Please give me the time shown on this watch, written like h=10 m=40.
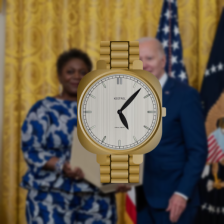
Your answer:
h=5 m=7
